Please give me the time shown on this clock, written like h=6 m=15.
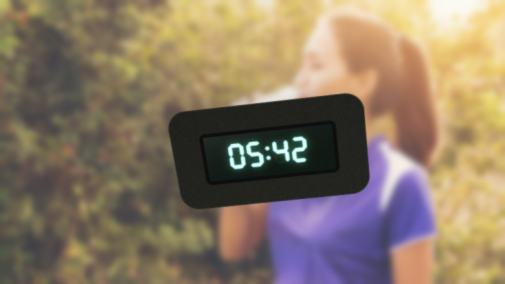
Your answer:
h=5 m=42
